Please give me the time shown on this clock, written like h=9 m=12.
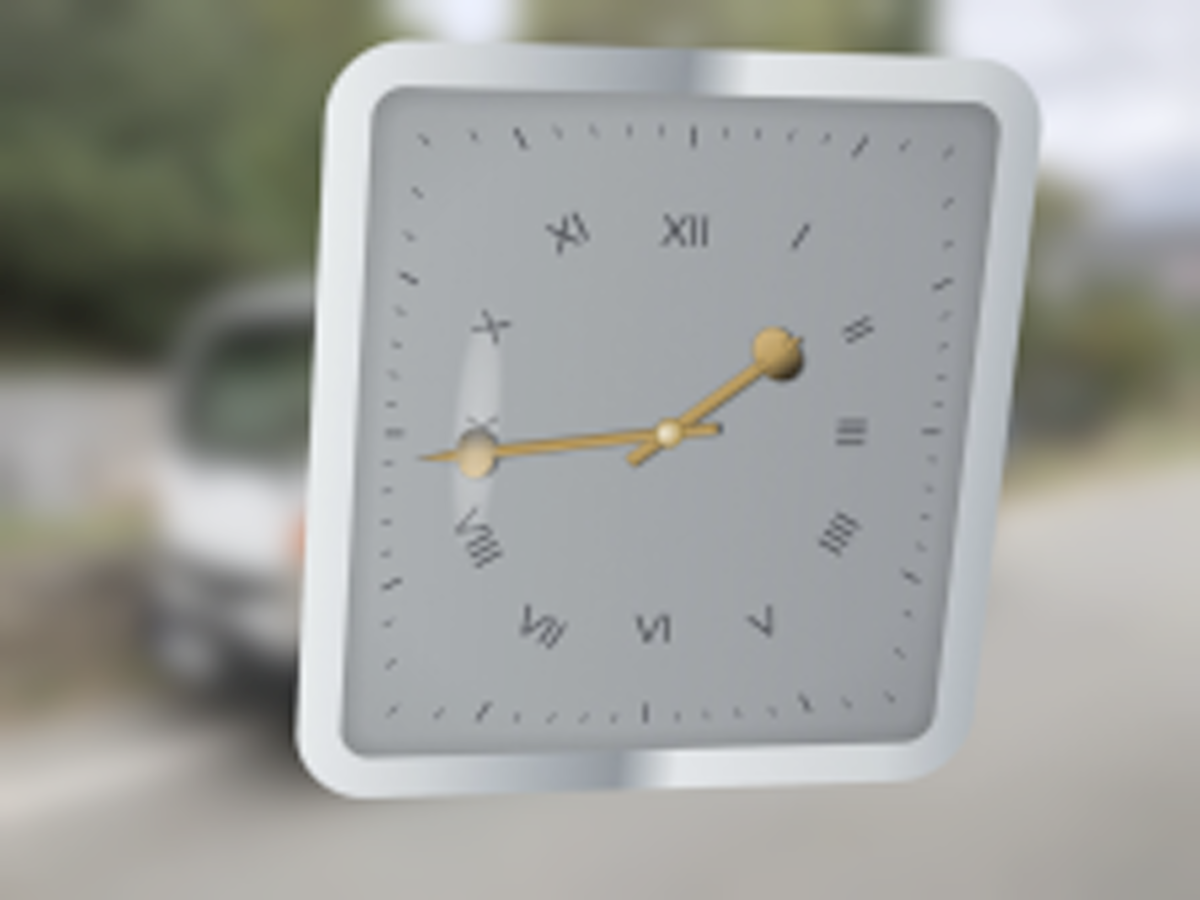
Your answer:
h=1 m=44
